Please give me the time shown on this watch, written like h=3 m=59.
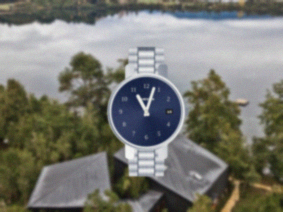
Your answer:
h=11 m=3
